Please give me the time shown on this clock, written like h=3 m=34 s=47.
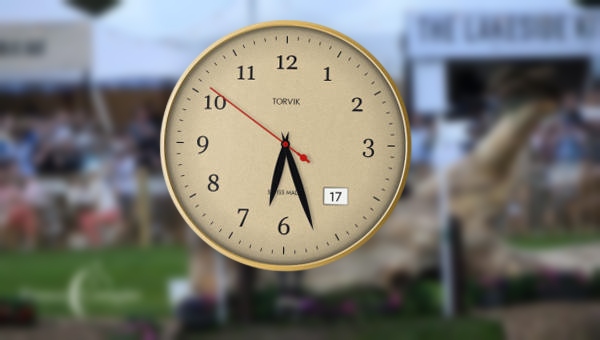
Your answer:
h=6 m=26 s=51
